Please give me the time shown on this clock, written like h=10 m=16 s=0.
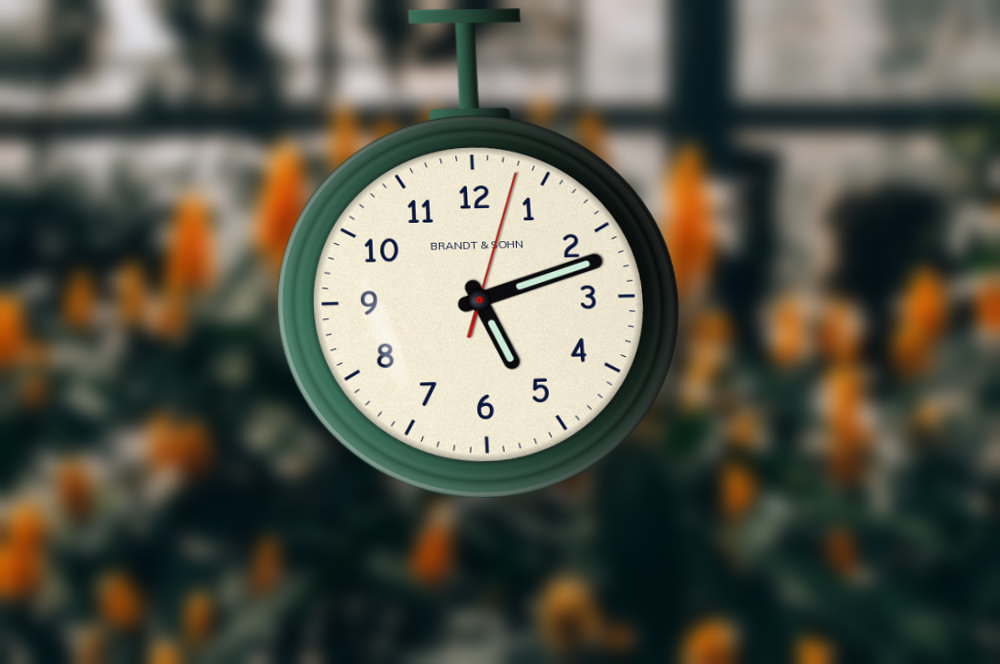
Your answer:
h=5 m=12 s=3
